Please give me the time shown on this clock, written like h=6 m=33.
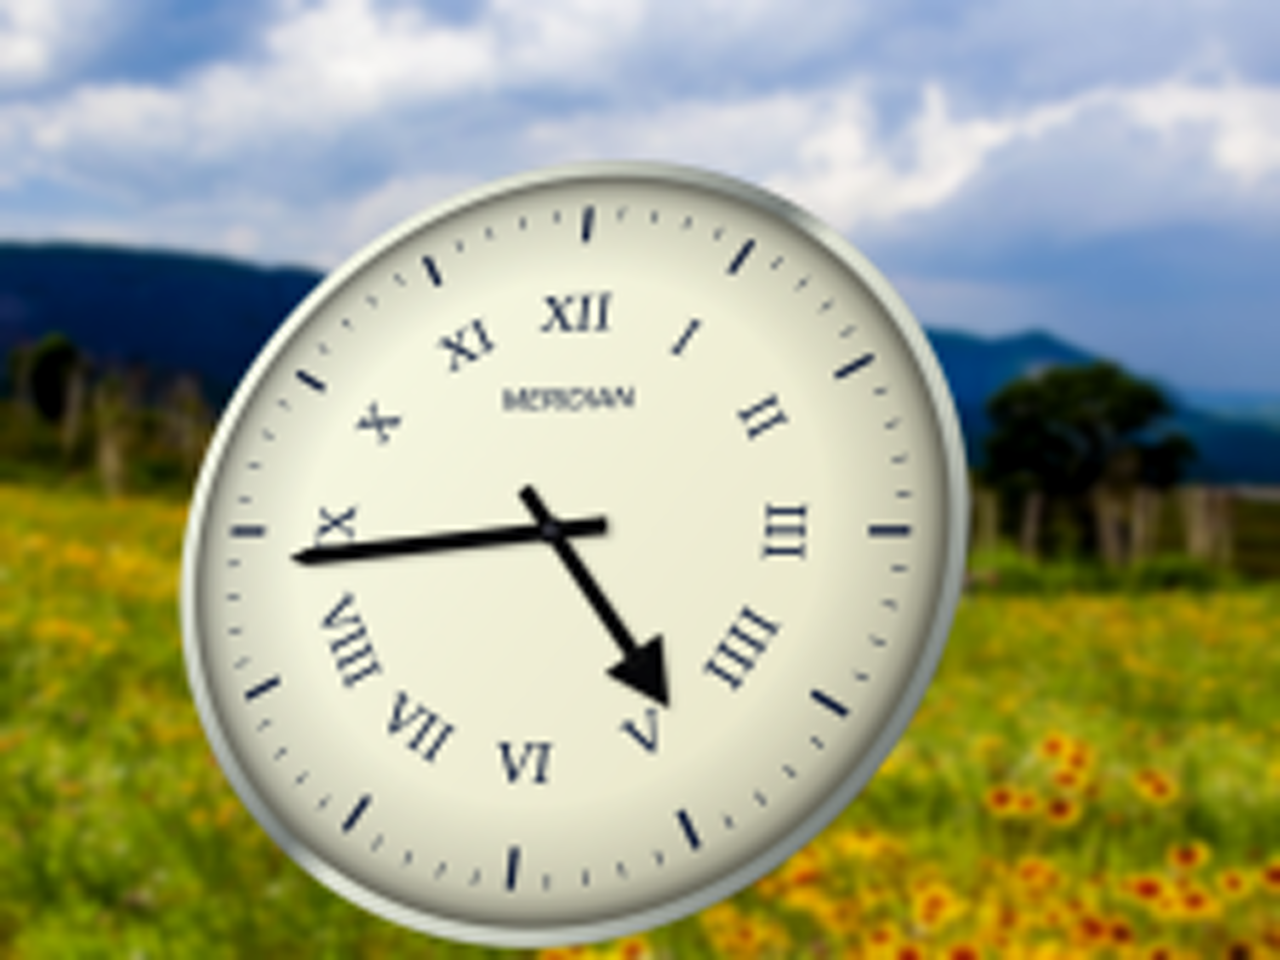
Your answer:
h=4 m=44
